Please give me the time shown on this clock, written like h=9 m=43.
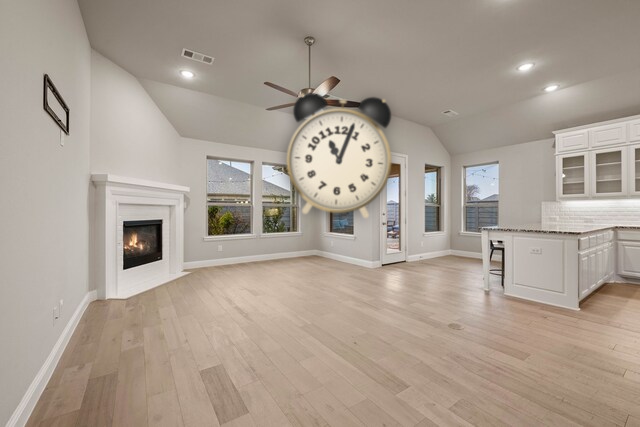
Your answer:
h=11 m=3
